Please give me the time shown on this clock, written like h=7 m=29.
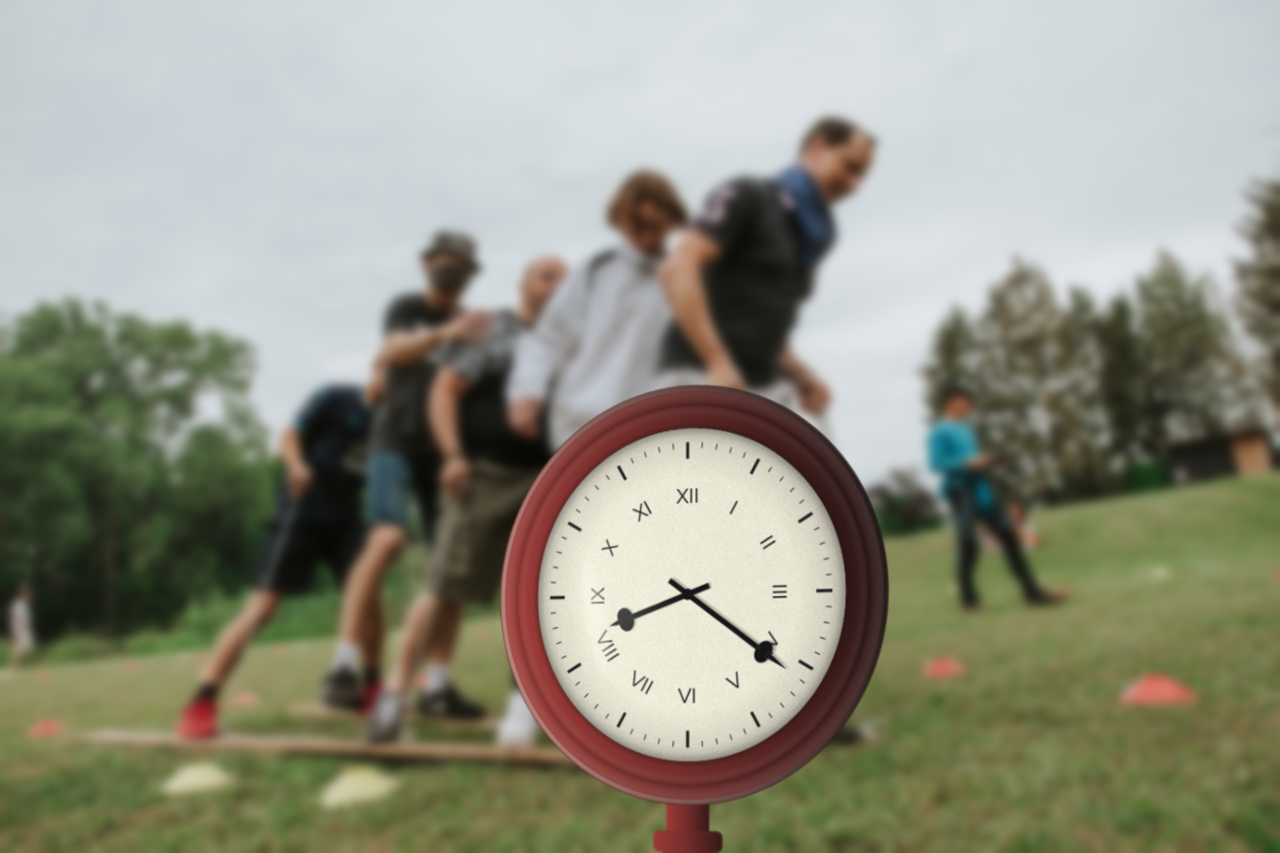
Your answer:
h=8 m=21
